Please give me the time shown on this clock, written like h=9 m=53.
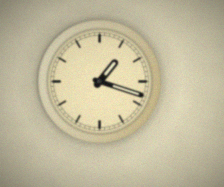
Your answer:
h=1 m=18
